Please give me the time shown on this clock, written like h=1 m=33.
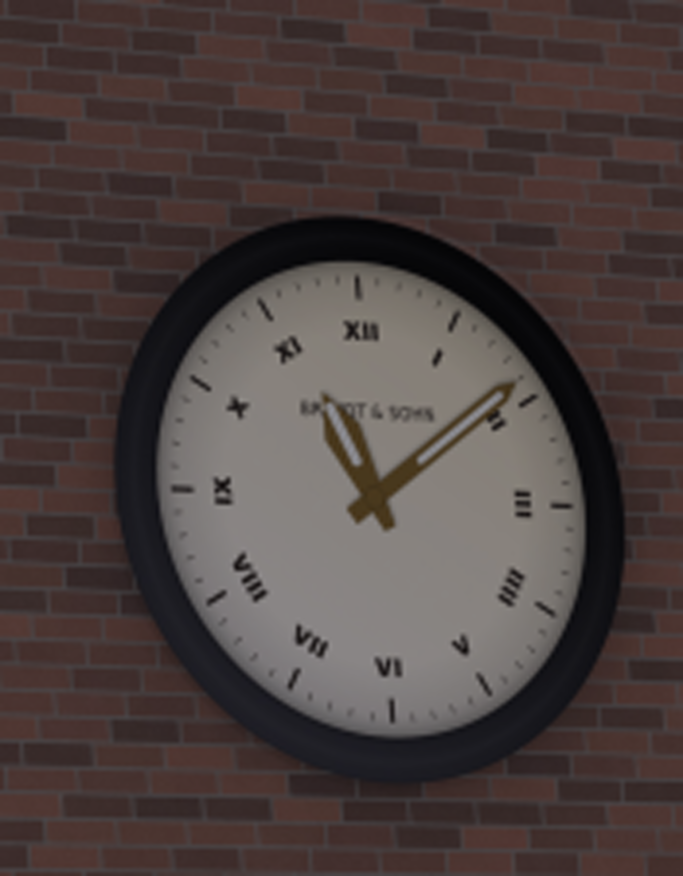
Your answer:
h=11 m=9
